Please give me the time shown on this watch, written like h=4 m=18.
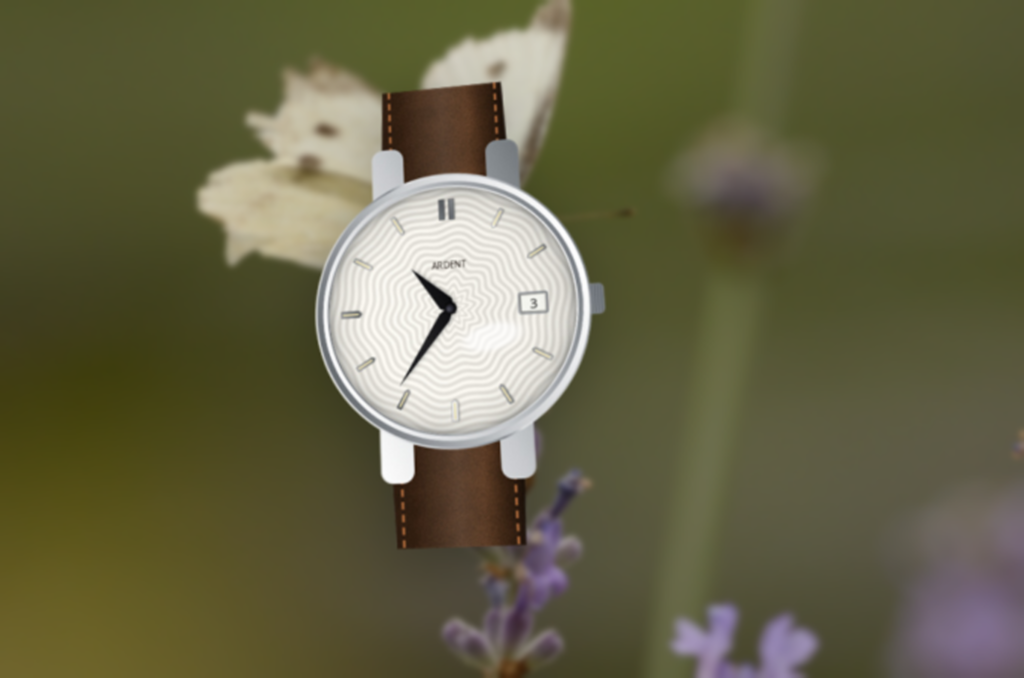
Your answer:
h=10 m=36
